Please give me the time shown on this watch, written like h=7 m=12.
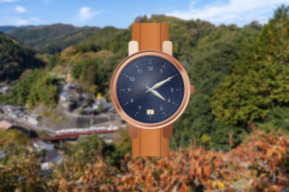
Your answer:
h=4 m=10
